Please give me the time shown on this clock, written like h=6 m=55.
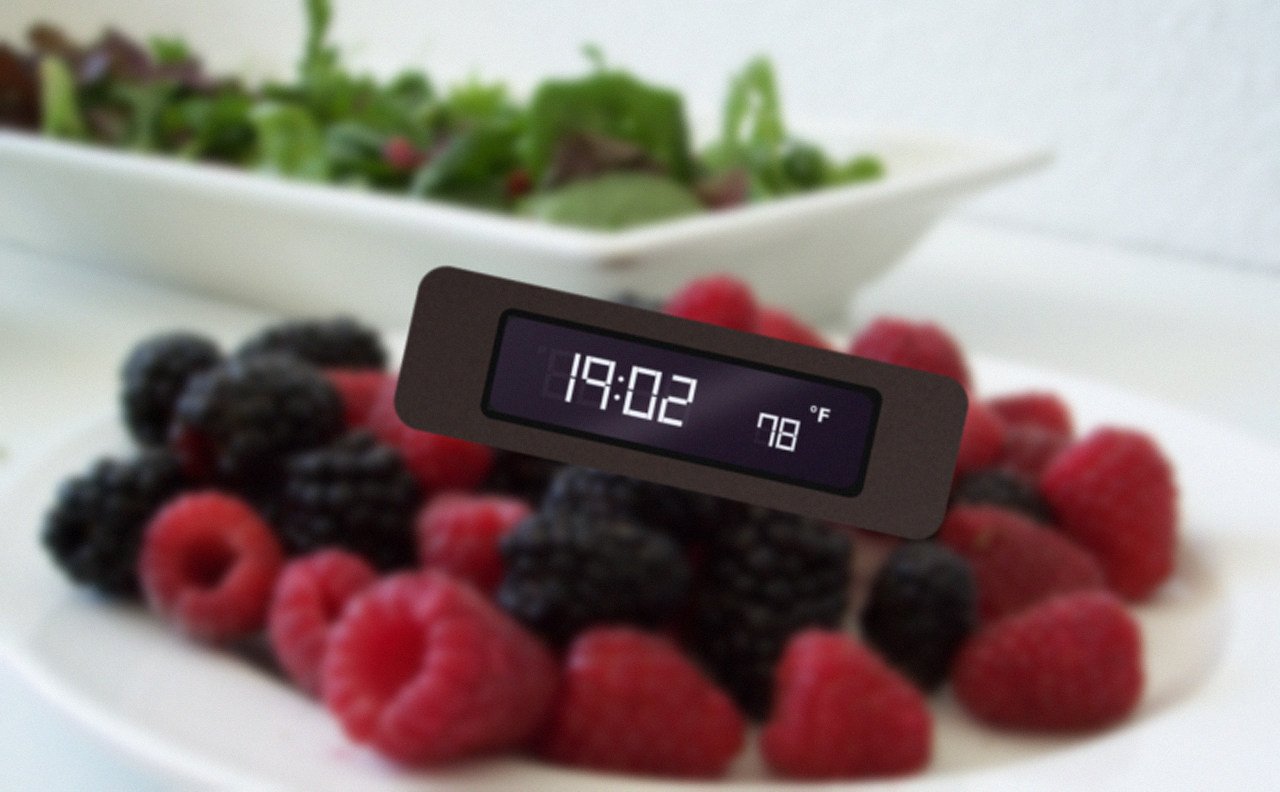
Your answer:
h=19 m=2
